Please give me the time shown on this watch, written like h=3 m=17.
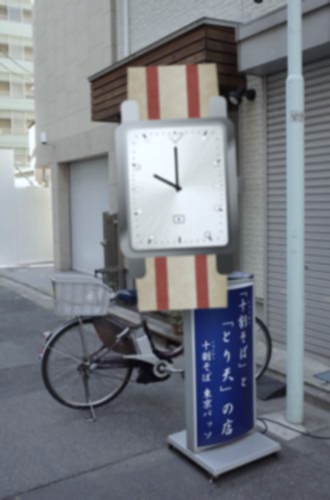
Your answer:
h=10 m=0
